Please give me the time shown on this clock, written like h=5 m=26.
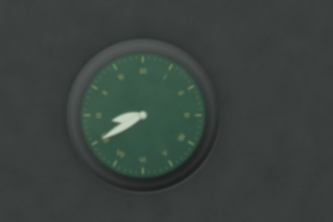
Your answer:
h=8 m=40
